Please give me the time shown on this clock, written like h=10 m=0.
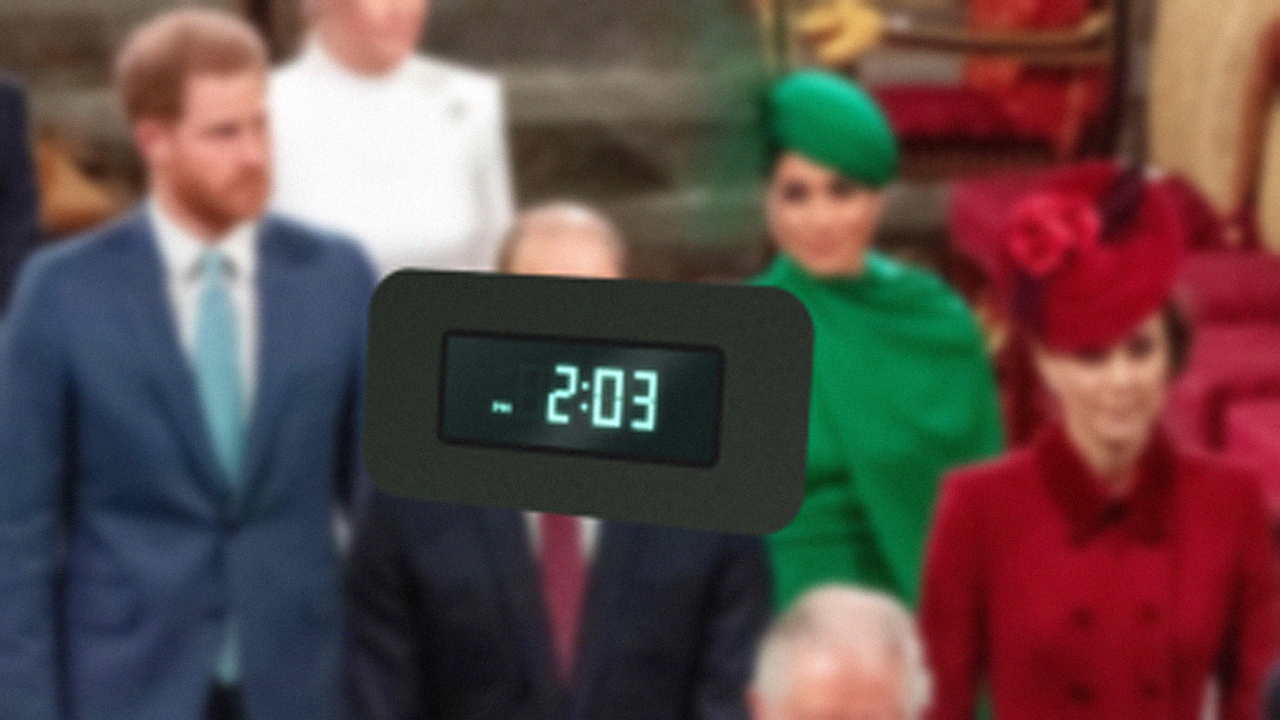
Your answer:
h=2 m=3
